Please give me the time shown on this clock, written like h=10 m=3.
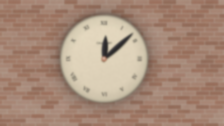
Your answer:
h=12 m=8
